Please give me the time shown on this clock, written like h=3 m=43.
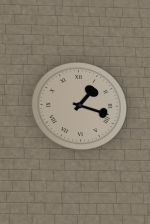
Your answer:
h=1 m=18
